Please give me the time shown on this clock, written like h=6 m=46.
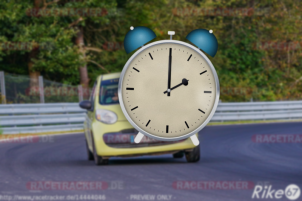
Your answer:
h=2 m=0
